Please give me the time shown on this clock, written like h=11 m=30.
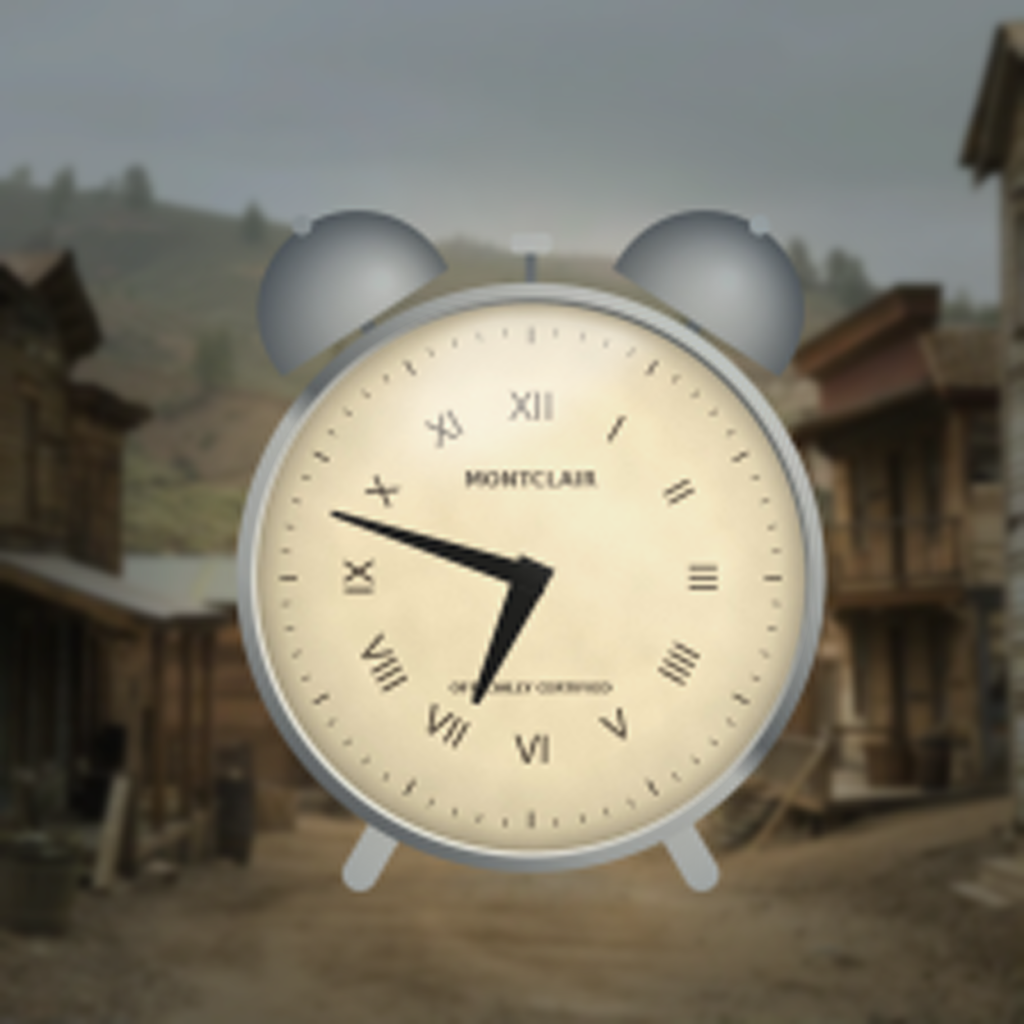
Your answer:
h=6 m=48
